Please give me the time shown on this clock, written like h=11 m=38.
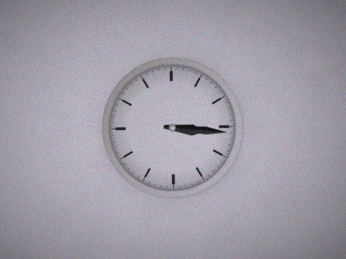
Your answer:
h=3 m=16
